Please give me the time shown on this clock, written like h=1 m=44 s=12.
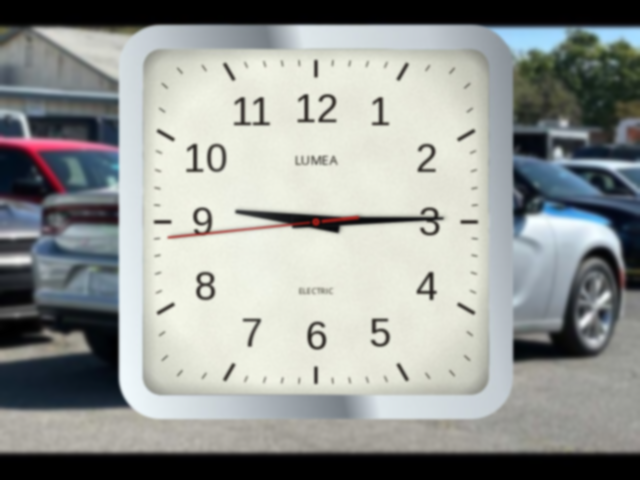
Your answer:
h=9 m=14 s=44
